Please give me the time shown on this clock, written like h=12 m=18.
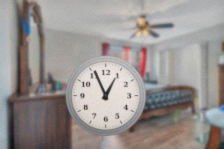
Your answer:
h=12 m=56
